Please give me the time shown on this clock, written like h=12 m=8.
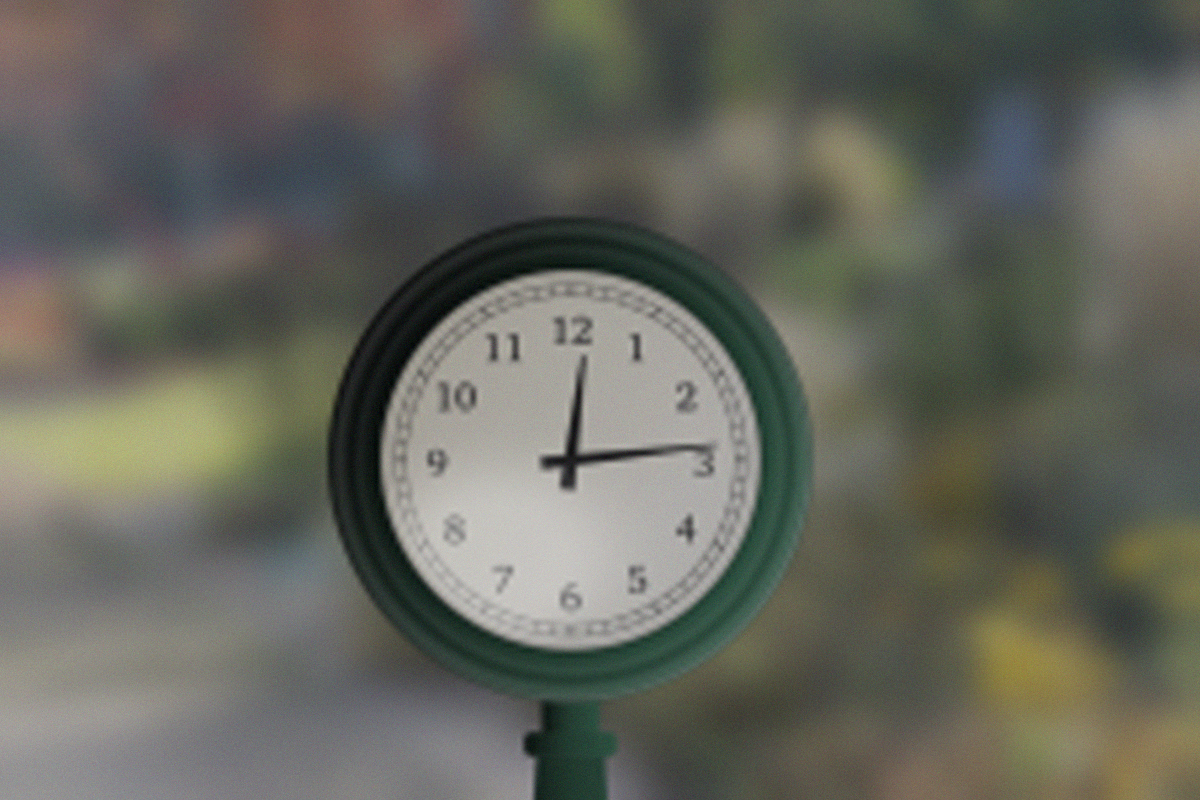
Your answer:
h=12 m=14
